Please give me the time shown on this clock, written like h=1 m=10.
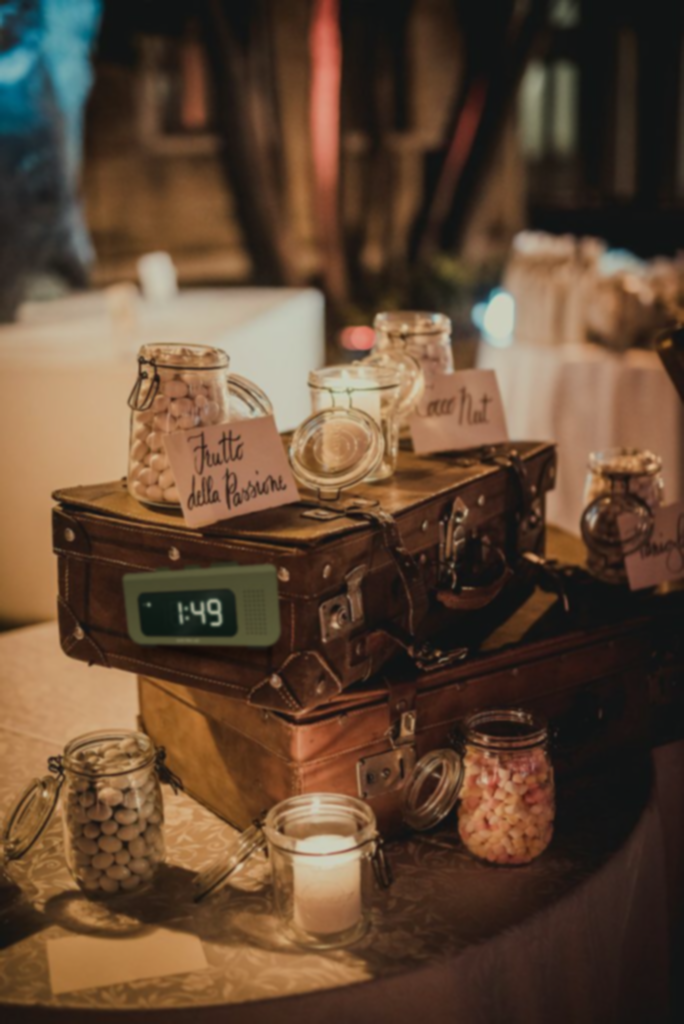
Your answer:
h=1 m=49
